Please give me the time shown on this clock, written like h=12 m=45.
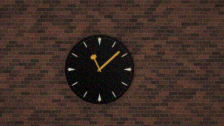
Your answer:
h=11 m=8
